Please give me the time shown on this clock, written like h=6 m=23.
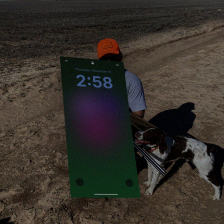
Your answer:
h=2 m=58
